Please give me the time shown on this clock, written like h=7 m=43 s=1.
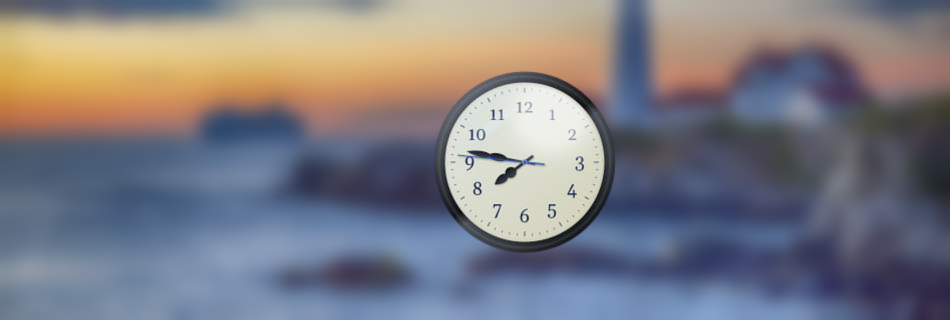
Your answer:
h=7 m=46 s=46
